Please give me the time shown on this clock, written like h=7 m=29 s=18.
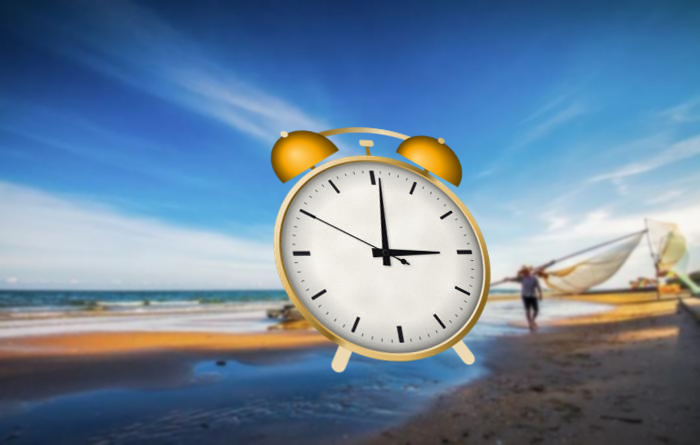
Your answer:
h=3 m=0 s=50
